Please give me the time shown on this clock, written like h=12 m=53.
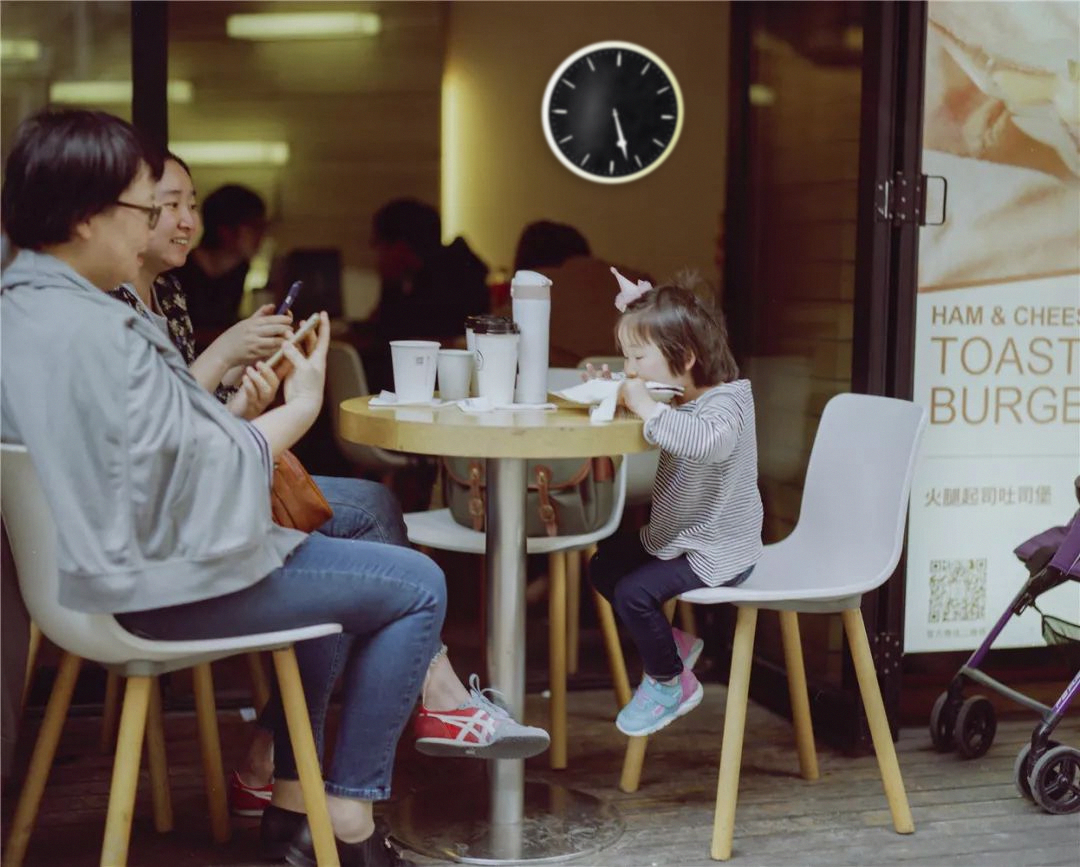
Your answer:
h=5 m=27
